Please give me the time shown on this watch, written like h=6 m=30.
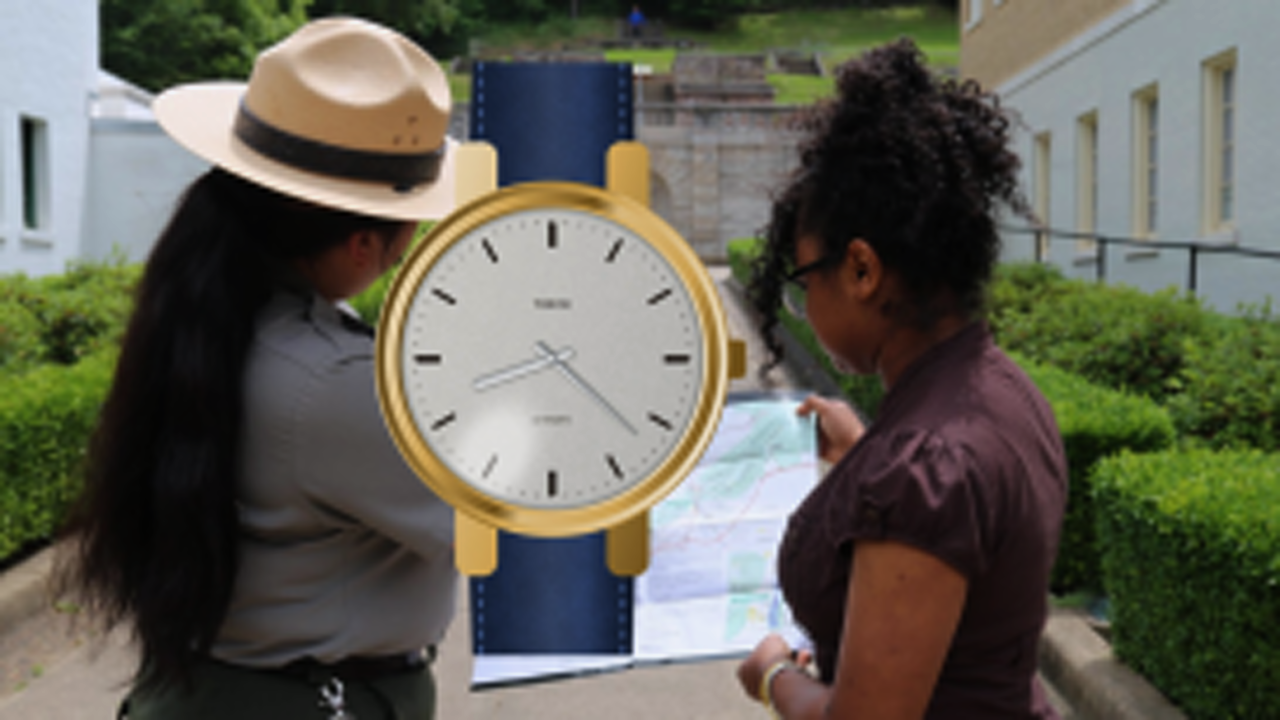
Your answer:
h=8 m=22
